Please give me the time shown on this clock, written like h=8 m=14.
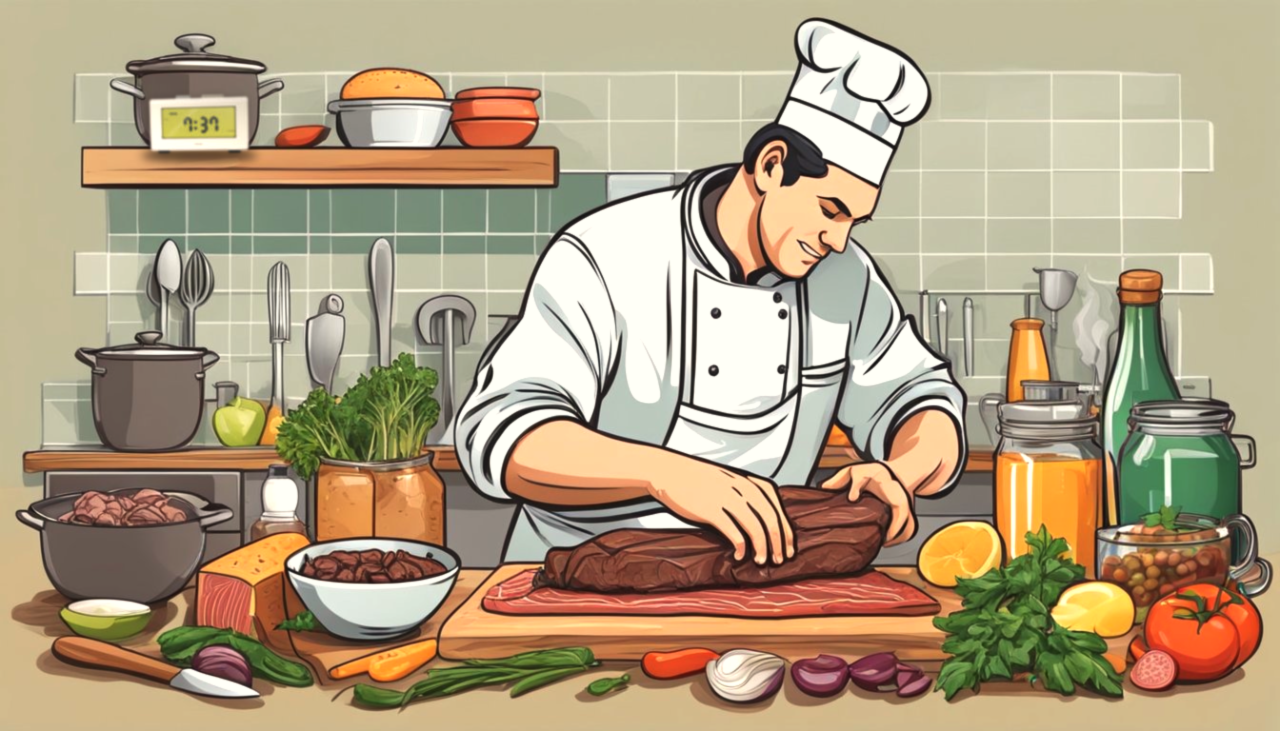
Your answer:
h=7 m=37
